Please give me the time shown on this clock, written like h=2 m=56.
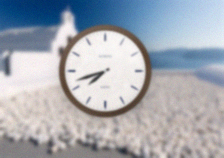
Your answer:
h=7 m=42
